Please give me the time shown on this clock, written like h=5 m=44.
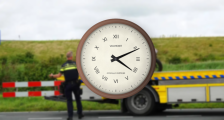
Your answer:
h=4 m=11
